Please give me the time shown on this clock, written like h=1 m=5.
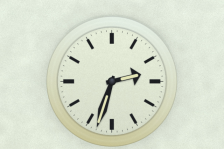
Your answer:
h=2 m=33
